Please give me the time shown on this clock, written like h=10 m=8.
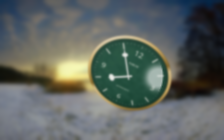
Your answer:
h=7 m=55
